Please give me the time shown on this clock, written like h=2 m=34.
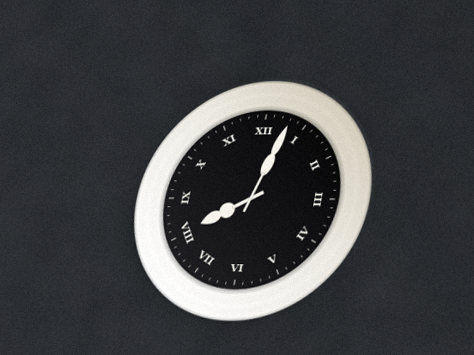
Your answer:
h=8 m=3
